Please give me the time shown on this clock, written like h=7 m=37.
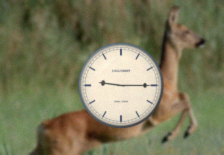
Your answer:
h=9 m=15
